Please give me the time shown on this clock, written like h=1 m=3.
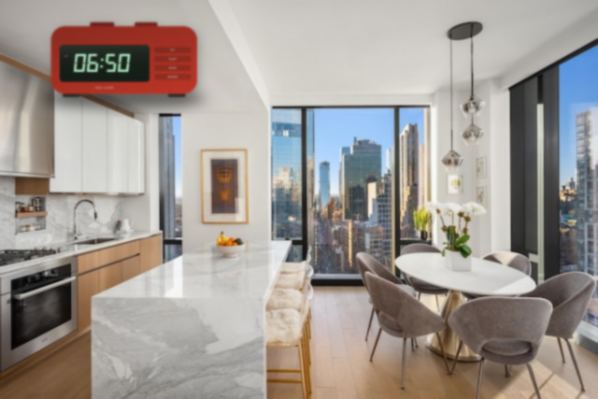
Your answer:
h=6 m=50
